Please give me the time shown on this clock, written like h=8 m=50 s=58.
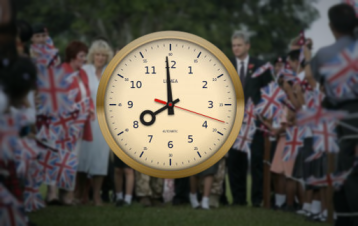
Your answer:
h=7 m=59 s=18
